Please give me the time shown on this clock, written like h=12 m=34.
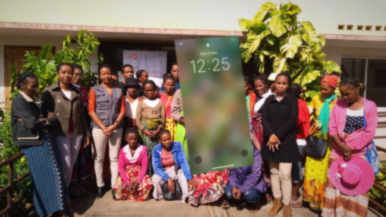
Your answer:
h=12 m=25
